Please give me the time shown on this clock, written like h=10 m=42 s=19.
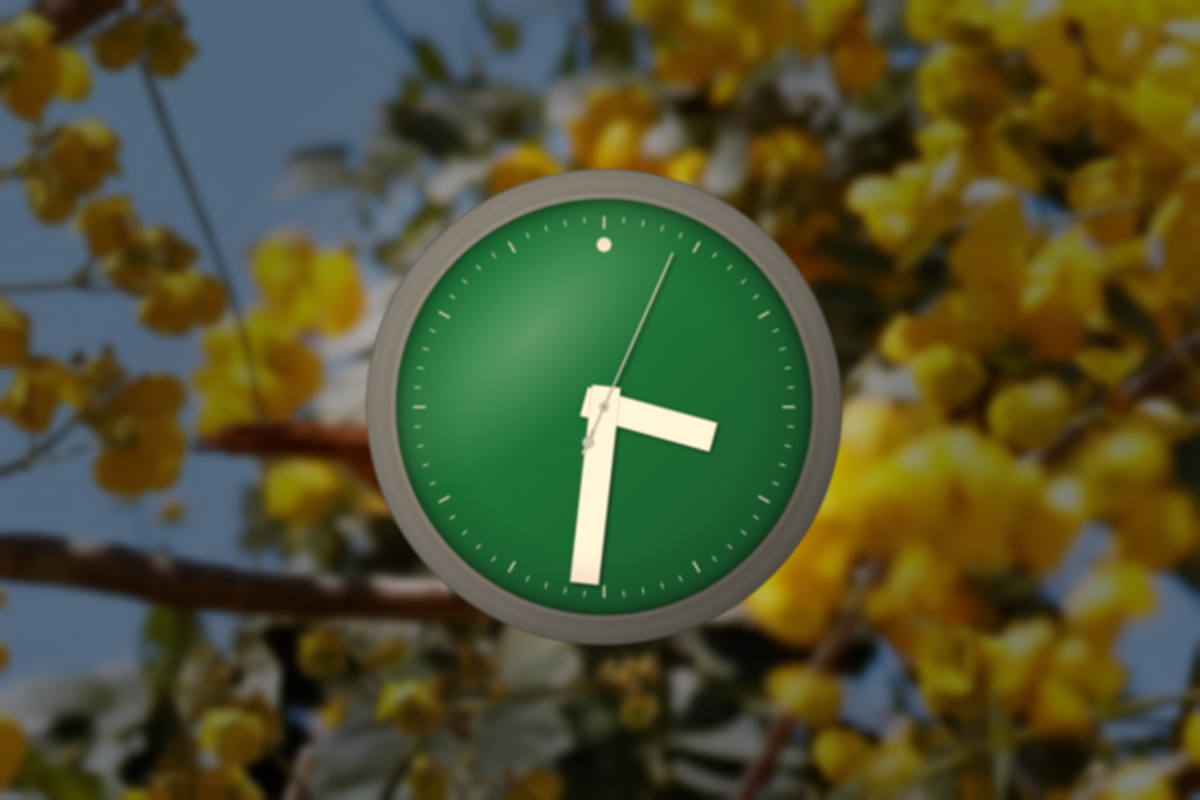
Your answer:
h=3 m=31 s=4
